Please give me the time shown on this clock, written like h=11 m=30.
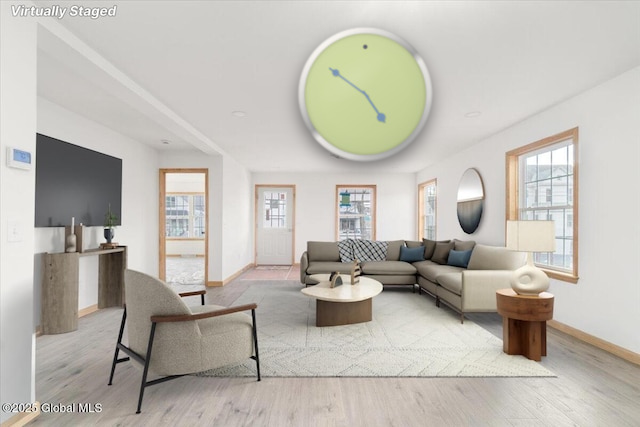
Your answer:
h=4 m=51
